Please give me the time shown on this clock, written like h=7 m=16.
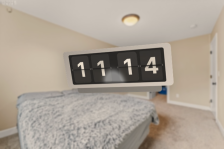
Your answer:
h=11 m=14
